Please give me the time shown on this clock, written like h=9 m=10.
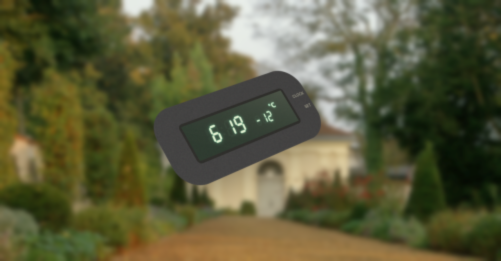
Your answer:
h=6 m=19
